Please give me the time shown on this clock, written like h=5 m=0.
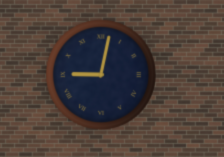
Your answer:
h=9 m=2
